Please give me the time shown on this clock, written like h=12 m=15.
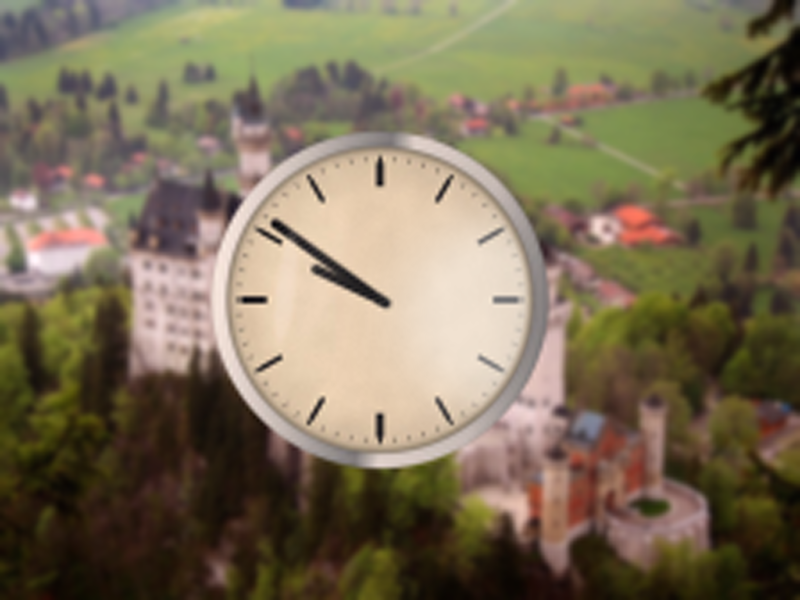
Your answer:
h=9 m=51
